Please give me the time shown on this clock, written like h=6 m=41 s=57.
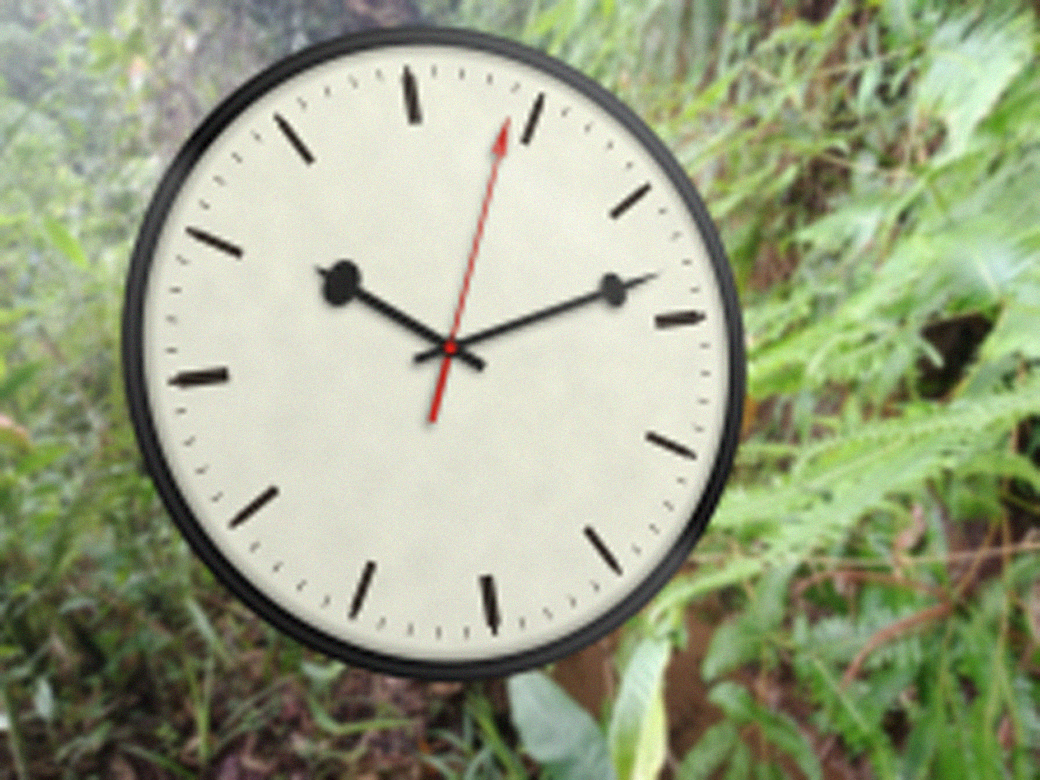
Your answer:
h=10 m=13 s=4
